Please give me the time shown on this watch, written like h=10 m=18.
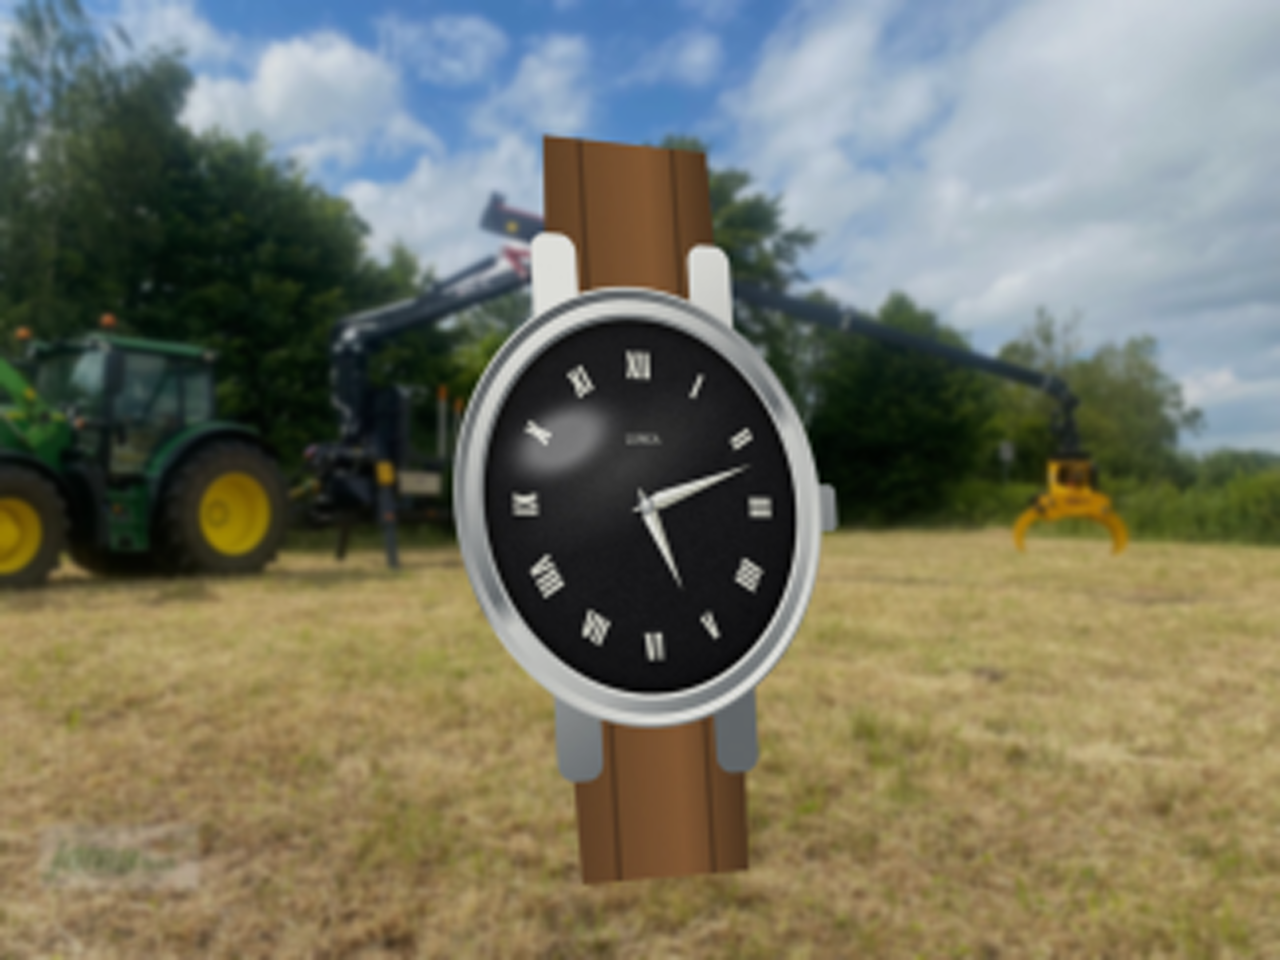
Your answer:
h=5 m=12
